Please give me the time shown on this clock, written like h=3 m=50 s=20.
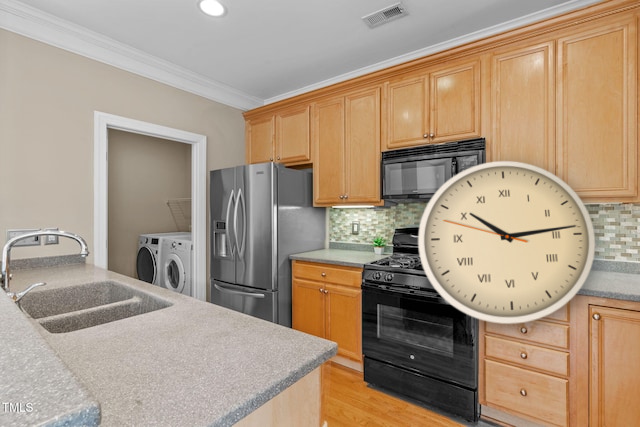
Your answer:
h=10 m=13 s=48
